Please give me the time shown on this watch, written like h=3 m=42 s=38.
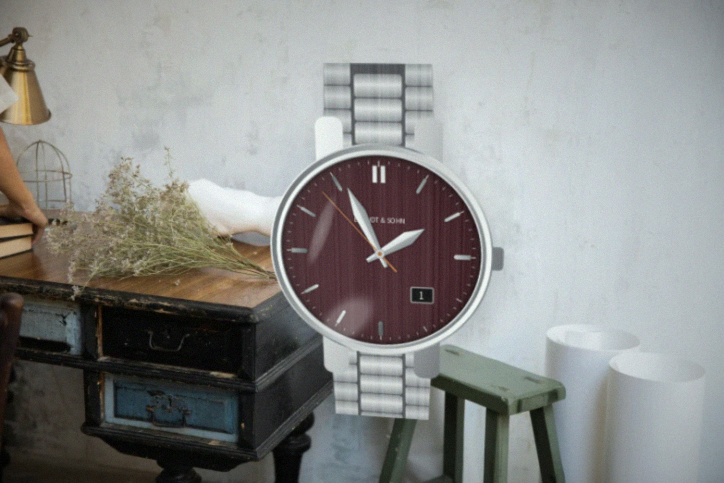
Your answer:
h=1 m=55 s=53
